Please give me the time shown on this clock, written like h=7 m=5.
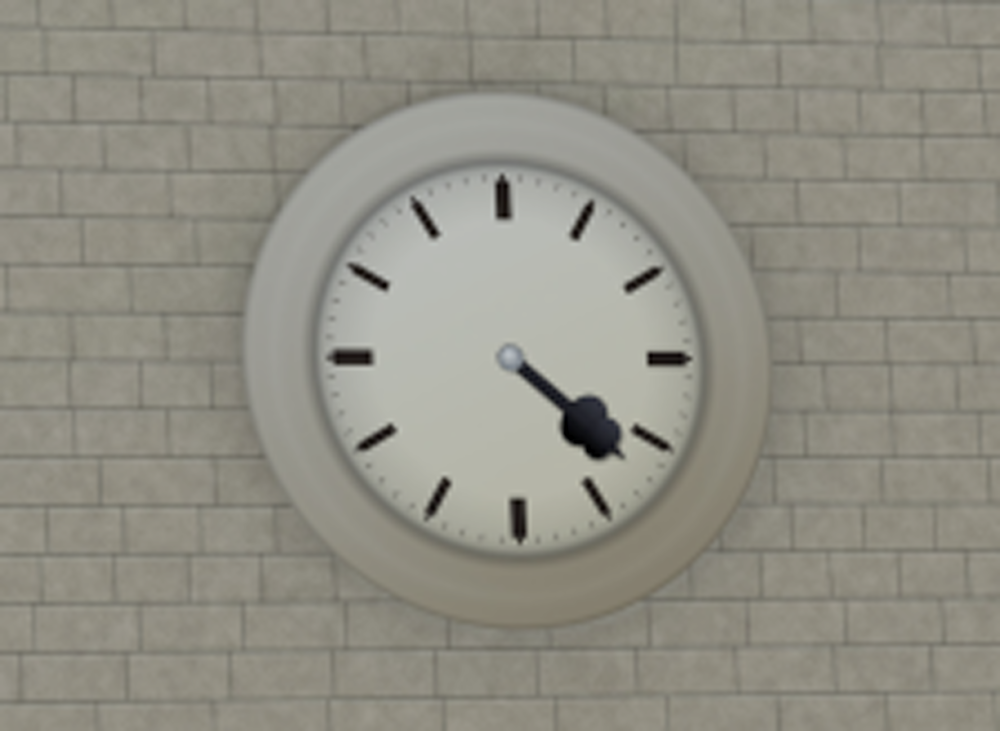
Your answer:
h=4 m=22
